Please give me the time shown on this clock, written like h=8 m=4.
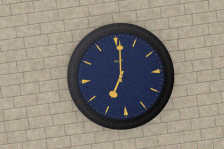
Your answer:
h=7 m=1
